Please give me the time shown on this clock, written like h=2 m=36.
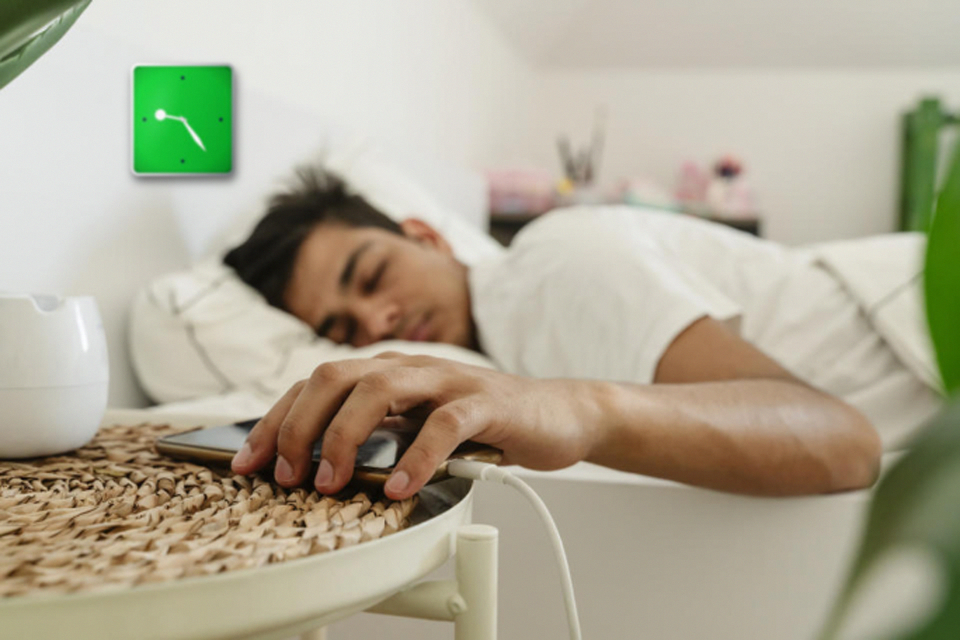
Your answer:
h=9 m=24
